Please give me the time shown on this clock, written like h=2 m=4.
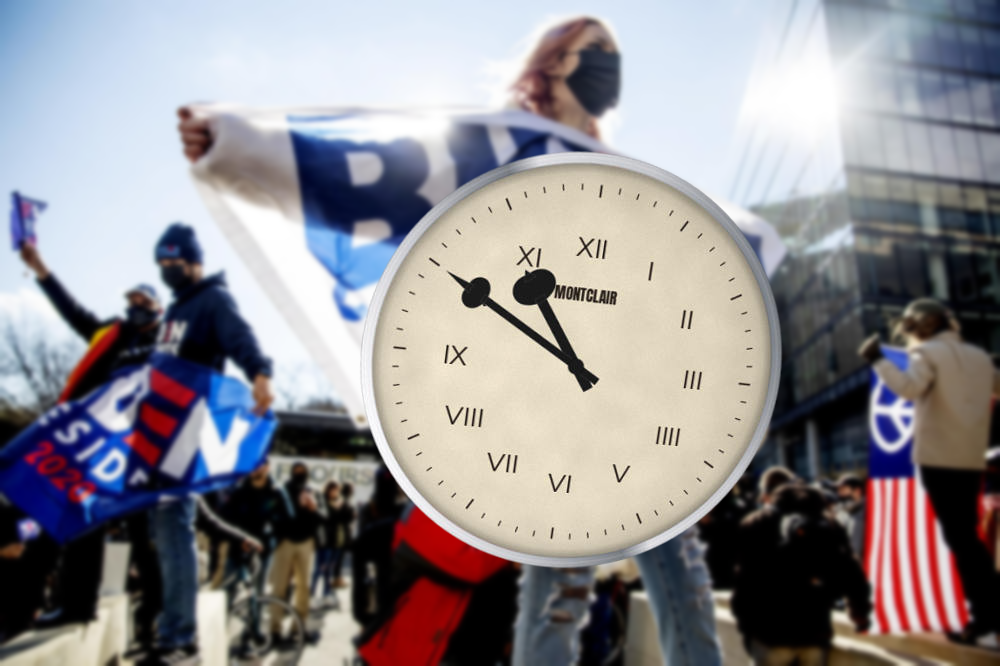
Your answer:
h=10 m=50
